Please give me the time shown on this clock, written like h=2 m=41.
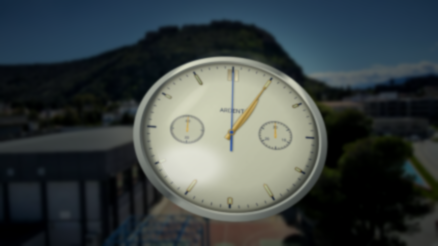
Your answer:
h=1 m=5
